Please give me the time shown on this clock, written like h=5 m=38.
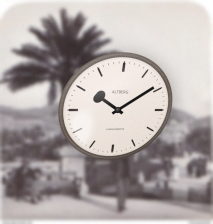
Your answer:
h=10 m=9
